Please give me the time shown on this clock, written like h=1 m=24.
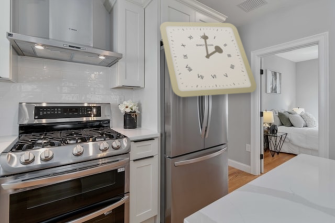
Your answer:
h=2 m=1
